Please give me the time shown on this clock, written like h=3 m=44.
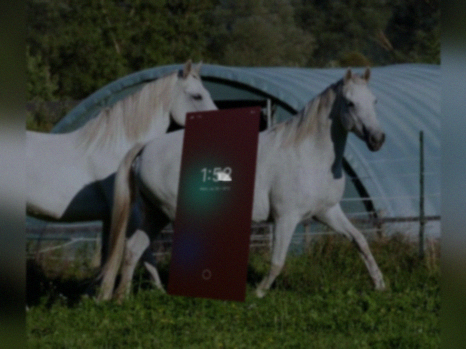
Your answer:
h=1 m=52
